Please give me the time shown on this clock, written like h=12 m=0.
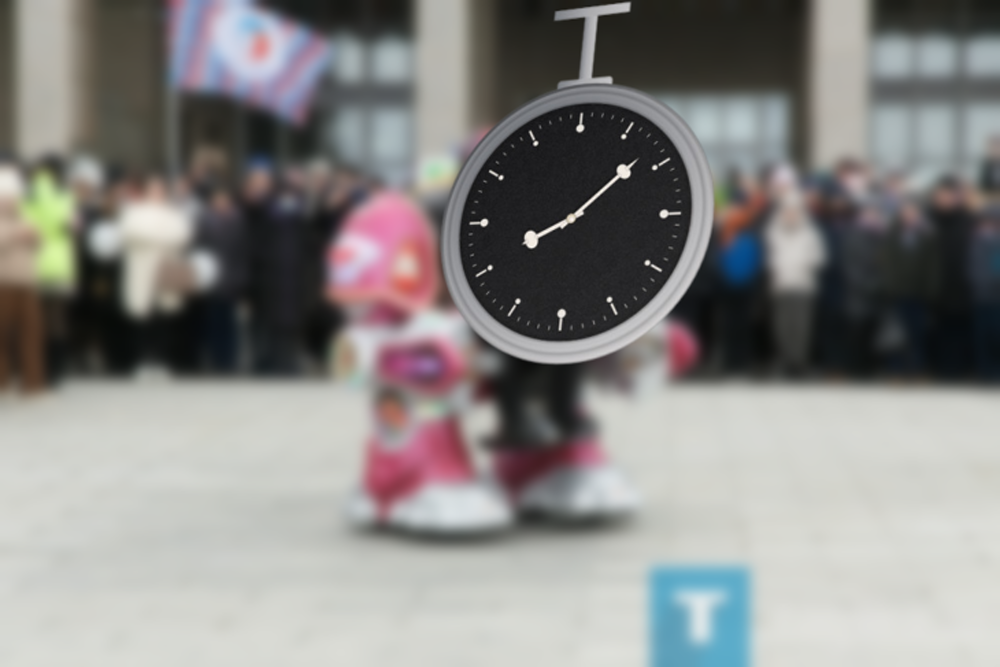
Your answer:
h=8 m=8
